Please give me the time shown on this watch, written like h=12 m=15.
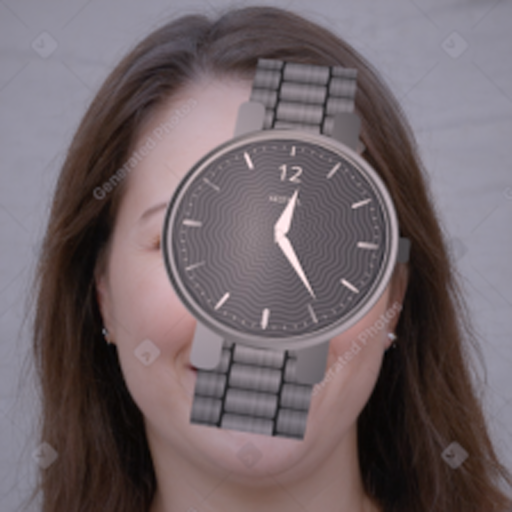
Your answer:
h=12 m=24
